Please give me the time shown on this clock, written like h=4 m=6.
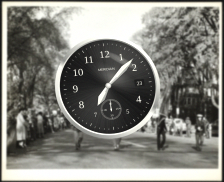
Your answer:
h=7 m=8
